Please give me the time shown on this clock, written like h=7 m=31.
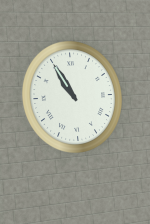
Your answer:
h=10 m=55
